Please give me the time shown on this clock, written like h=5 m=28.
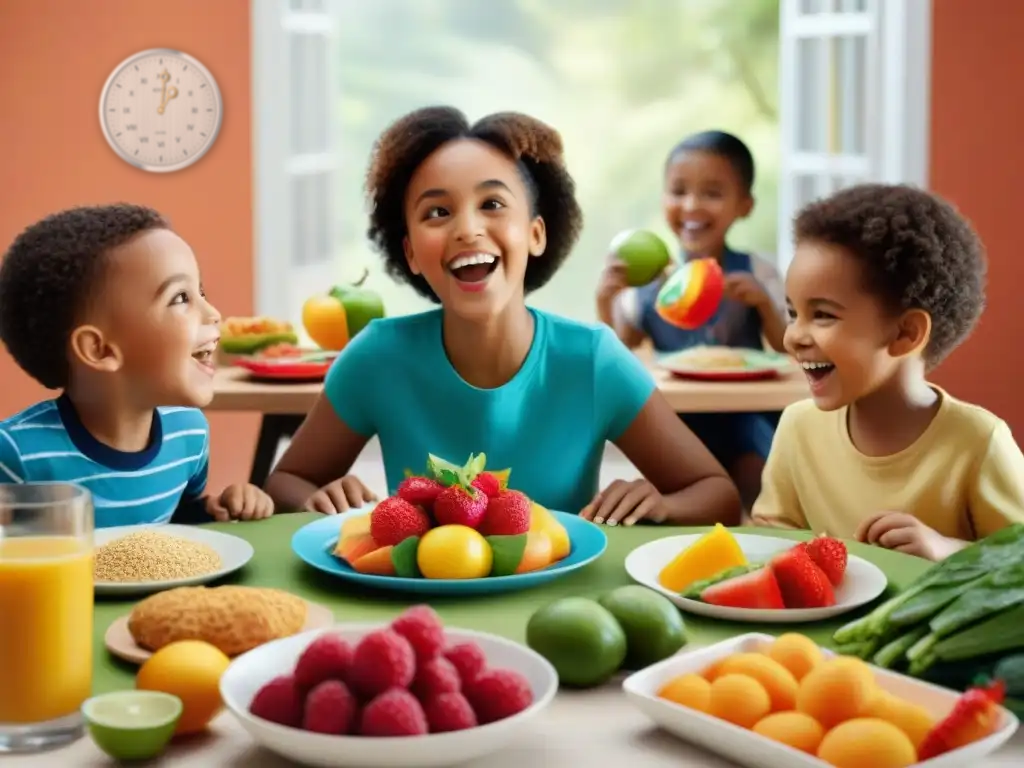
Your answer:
h=1 m=1
